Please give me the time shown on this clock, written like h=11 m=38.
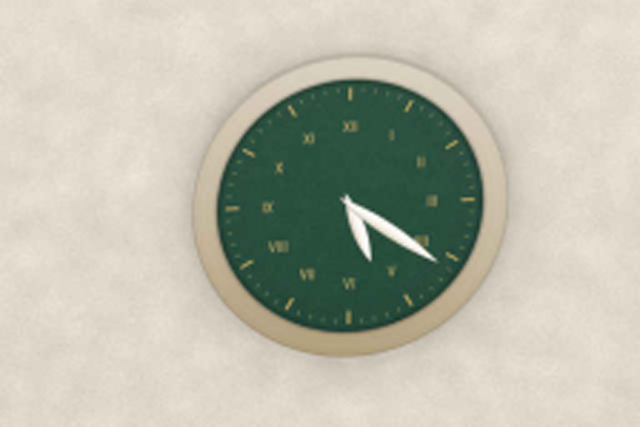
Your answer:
h=5 m=21
